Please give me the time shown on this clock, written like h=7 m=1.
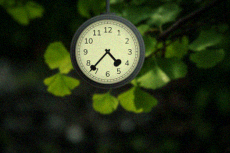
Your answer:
h=4 m=37
